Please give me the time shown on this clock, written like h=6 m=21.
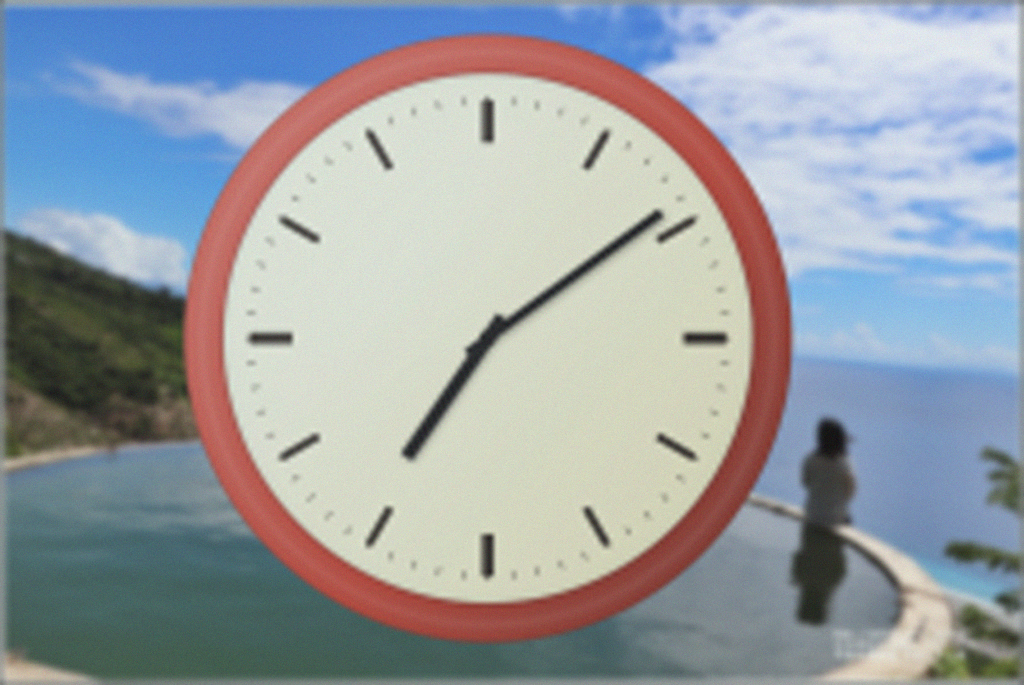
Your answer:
h=7 m=9
